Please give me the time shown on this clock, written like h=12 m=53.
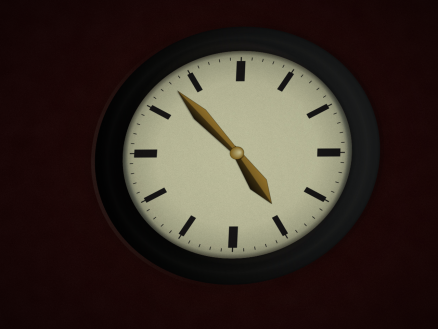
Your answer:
h=4 m=53
